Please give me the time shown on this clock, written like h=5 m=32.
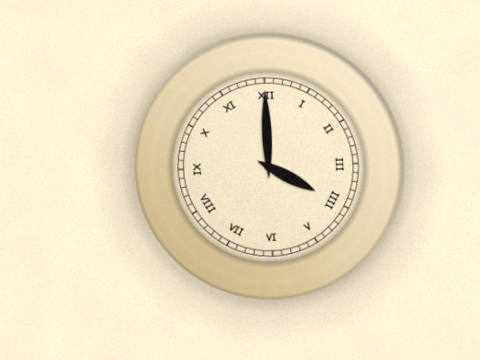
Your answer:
h=4 m=0
